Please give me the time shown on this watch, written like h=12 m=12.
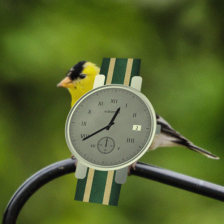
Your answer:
h=12 m=39
